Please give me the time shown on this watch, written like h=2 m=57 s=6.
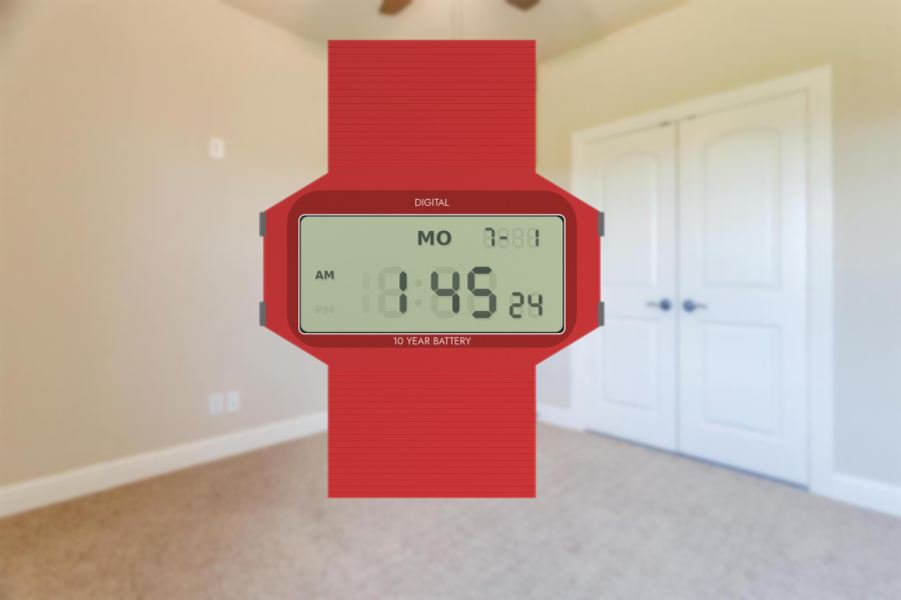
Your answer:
h=1 m=45 s=24
